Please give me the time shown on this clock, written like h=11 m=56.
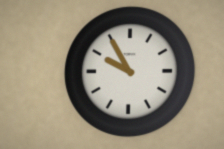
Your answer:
h=9 m=55
